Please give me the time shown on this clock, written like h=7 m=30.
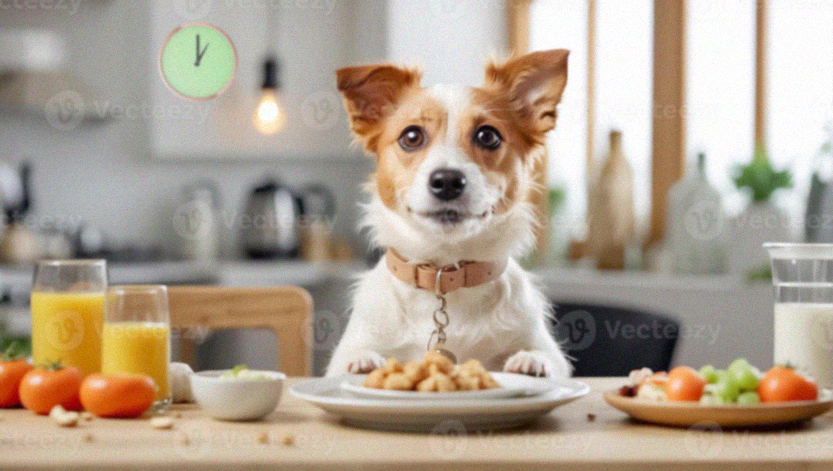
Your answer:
h=1 m=0
